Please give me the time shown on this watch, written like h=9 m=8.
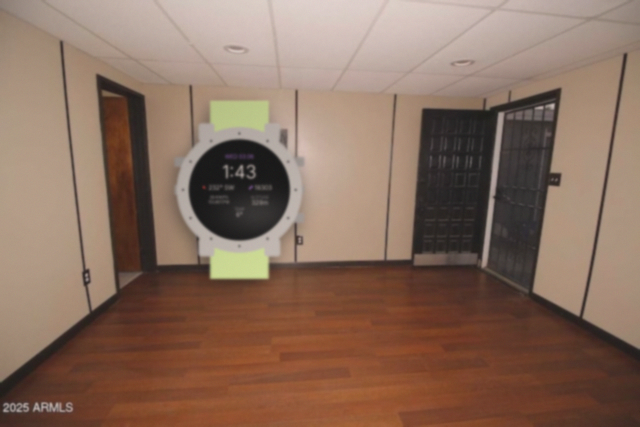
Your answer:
h=1 m=43
